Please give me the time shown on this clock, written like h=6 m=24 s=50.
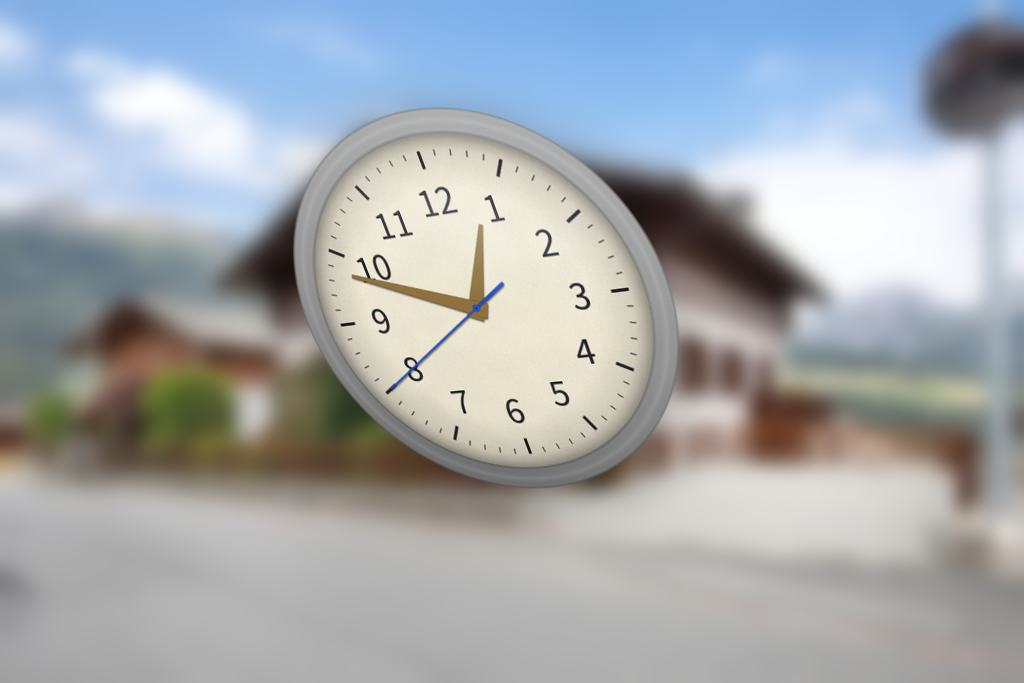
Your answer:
h=12 m=48 s=40
